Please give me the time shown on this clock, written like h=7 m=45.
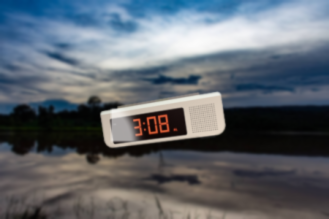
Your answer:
h=3 m=8
